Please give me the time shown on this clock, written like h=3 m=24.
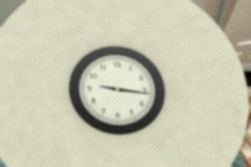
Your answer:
h=9 m=16
